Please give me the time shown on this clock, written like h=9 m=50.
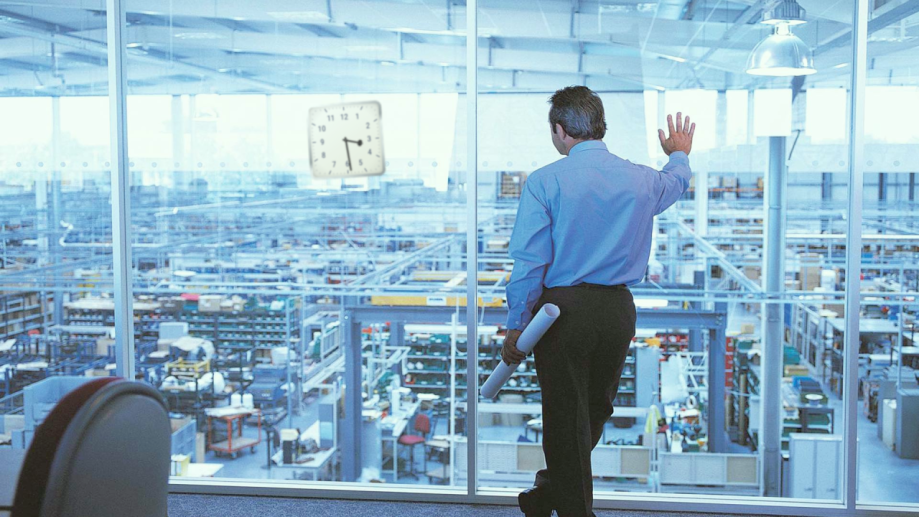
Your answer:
h=3 m=29
